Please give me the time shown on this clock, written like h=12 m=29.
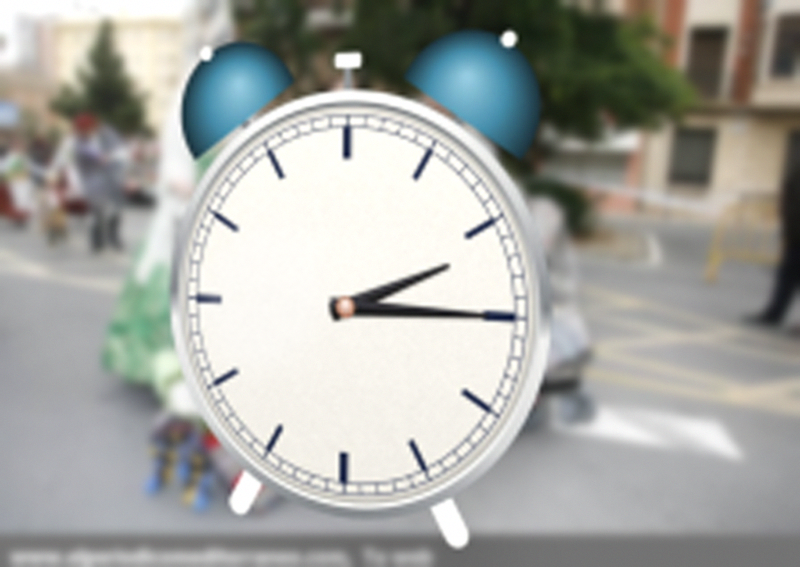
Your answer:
h=2 m=15
